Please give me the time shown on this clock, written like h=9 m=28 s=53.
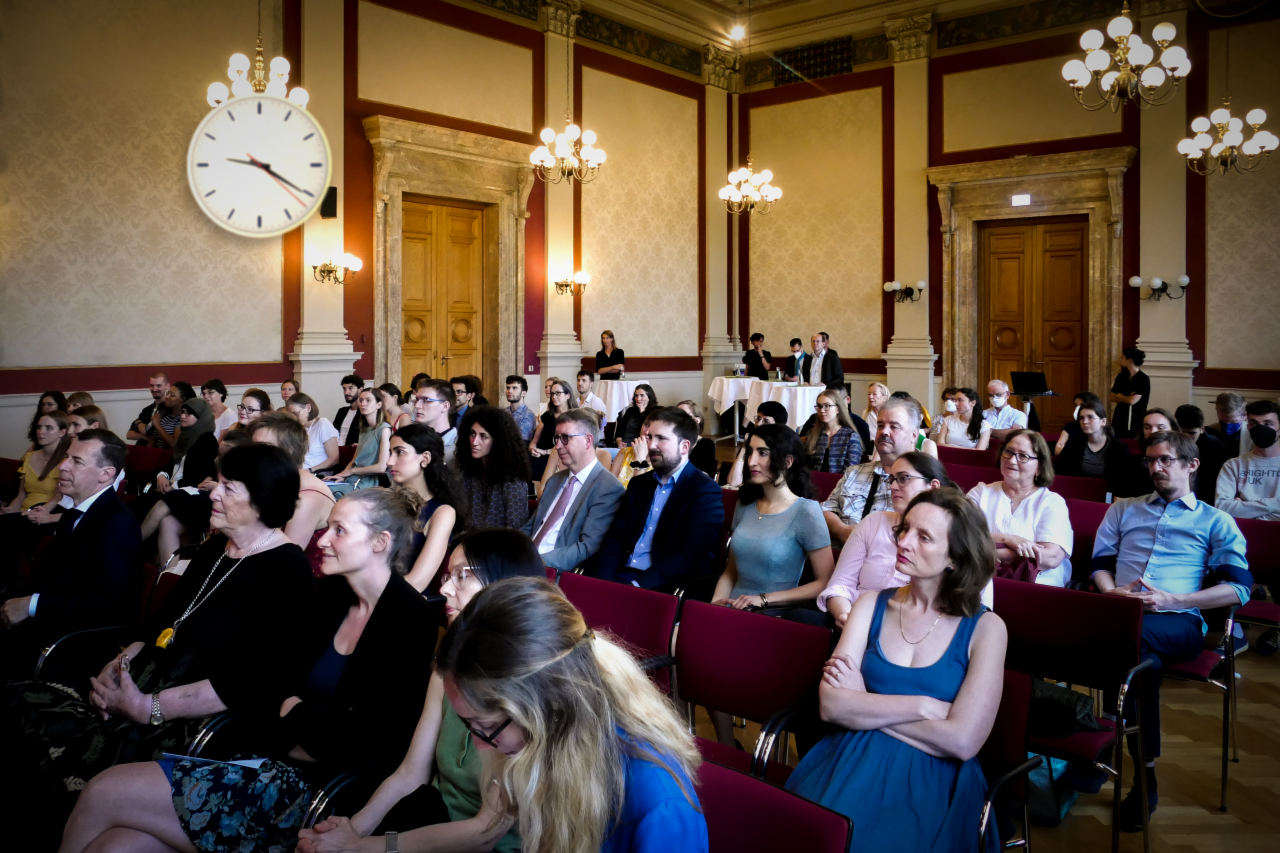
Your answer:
h=9 m=20 s=22
